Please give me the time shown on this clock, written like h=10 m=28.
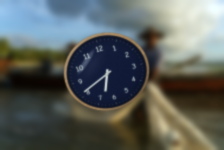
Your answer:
h=6 m=41
